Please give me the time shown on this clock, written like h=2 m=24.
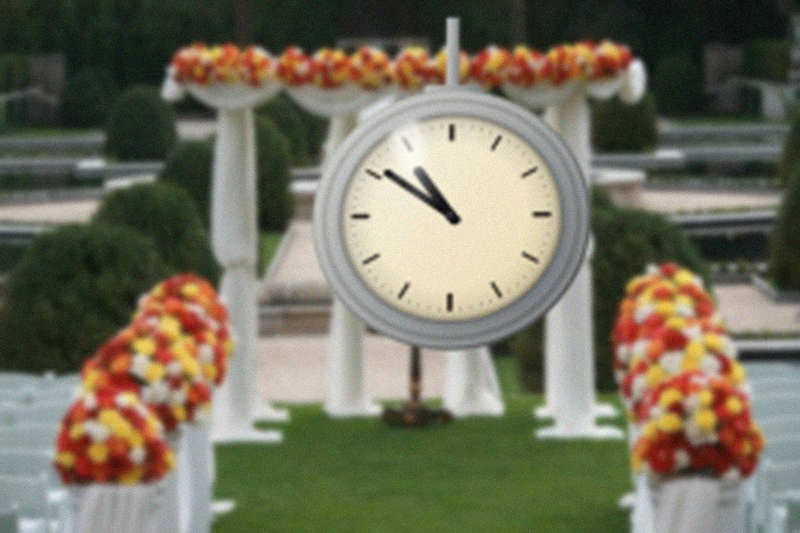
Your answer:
h=10 m=51
